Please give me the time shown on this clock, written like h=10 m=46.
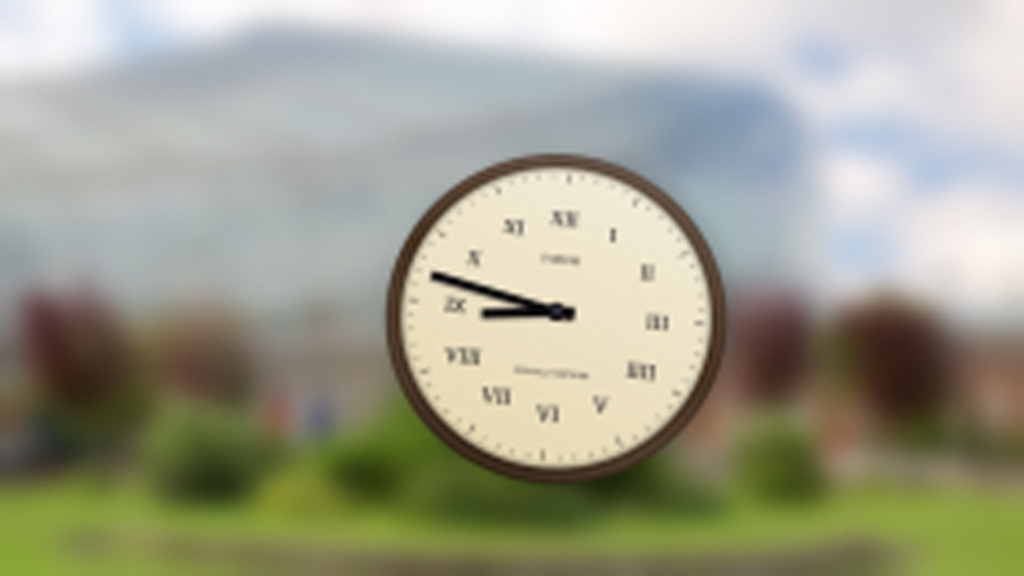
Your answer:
h=8 m=47
